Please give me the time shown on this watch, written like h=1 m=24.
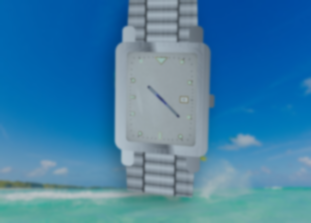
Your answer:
h=10 m=22
